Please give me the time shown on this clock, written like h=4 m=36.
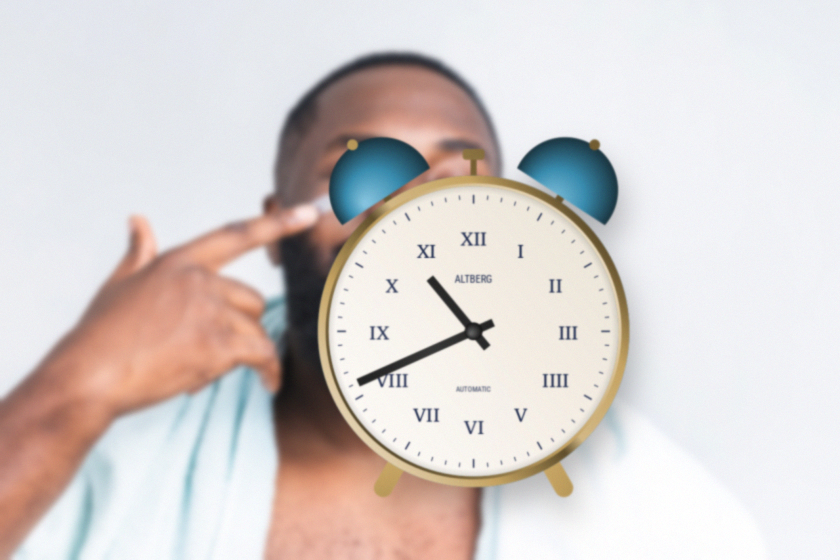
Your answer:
h=10 m=41
